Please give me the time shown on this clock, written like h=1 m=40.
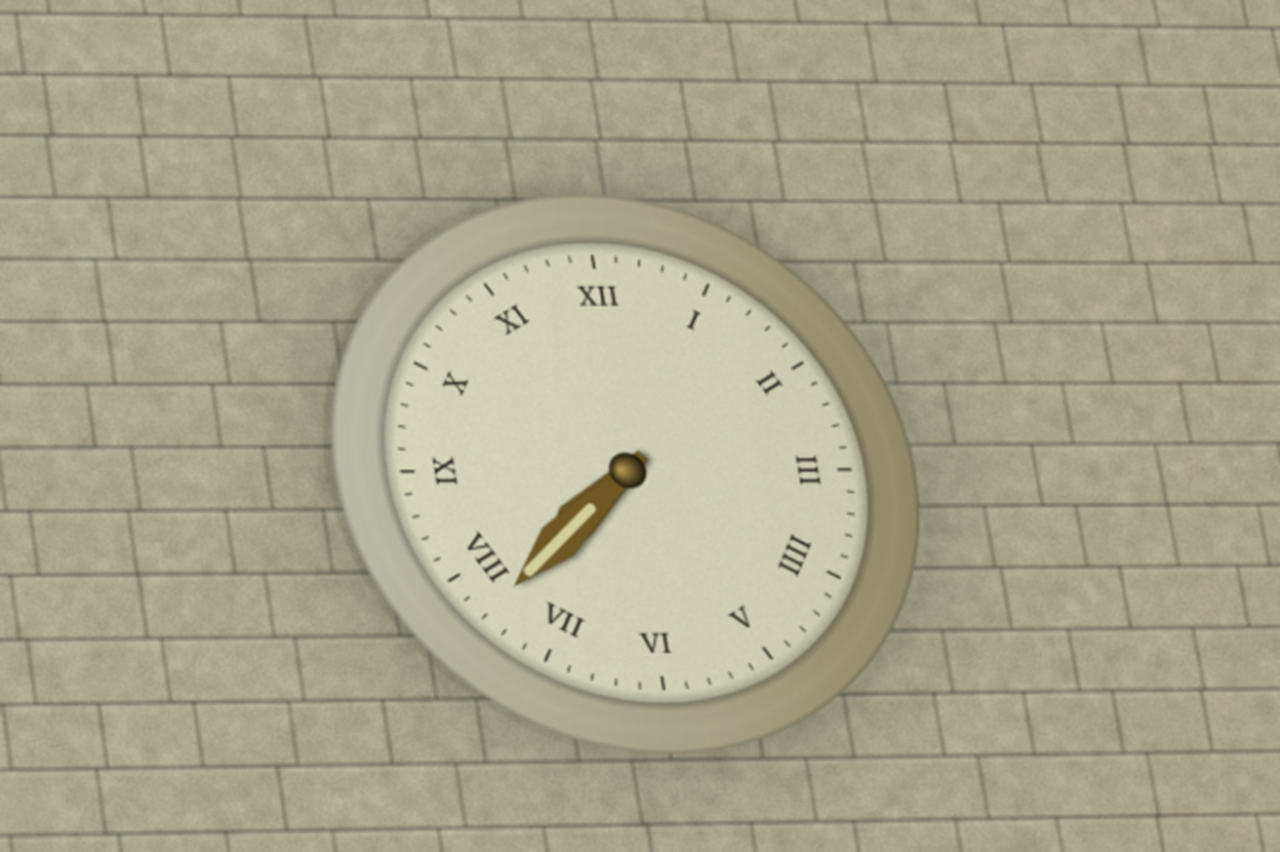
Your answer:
h=7 m=38
